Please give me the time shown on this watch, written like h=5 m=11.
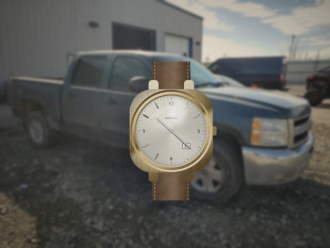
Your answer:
h=10 m=22
